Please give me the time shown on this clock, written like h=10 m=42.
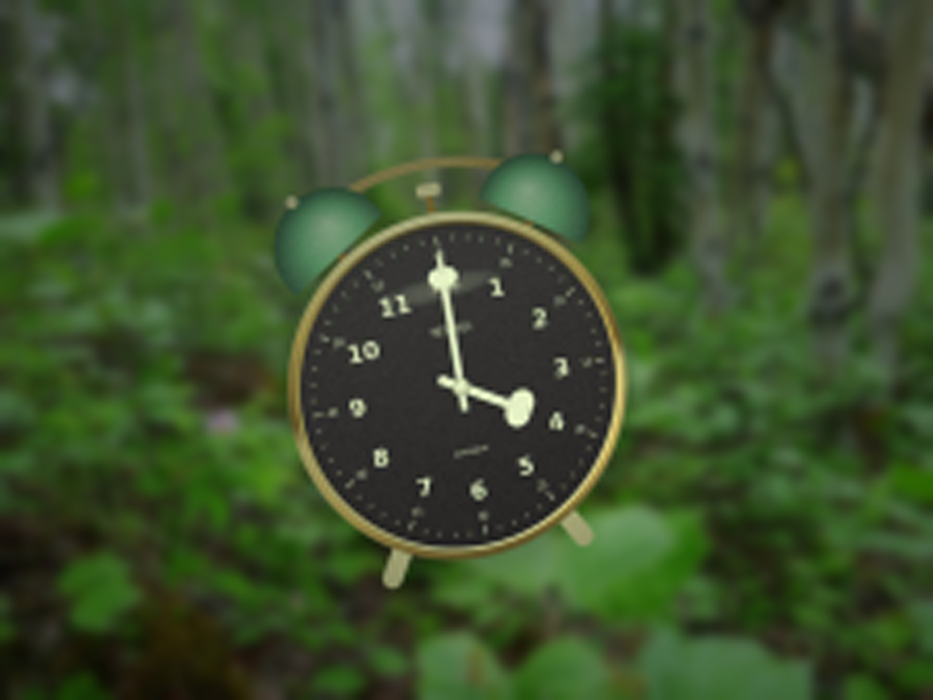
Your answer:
h=4 m=0
